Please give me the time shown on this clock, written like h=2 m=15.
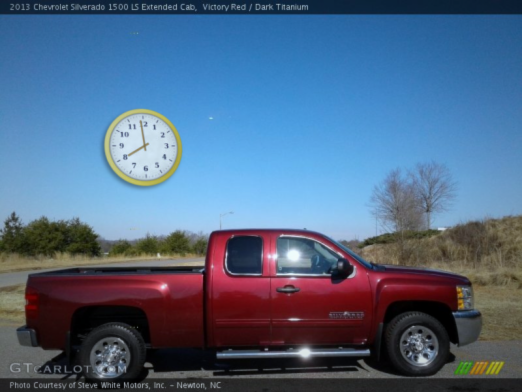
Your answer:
h=7 m=59
